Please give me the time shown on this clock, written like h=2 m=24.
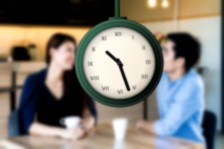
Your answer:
h=10 m=27
